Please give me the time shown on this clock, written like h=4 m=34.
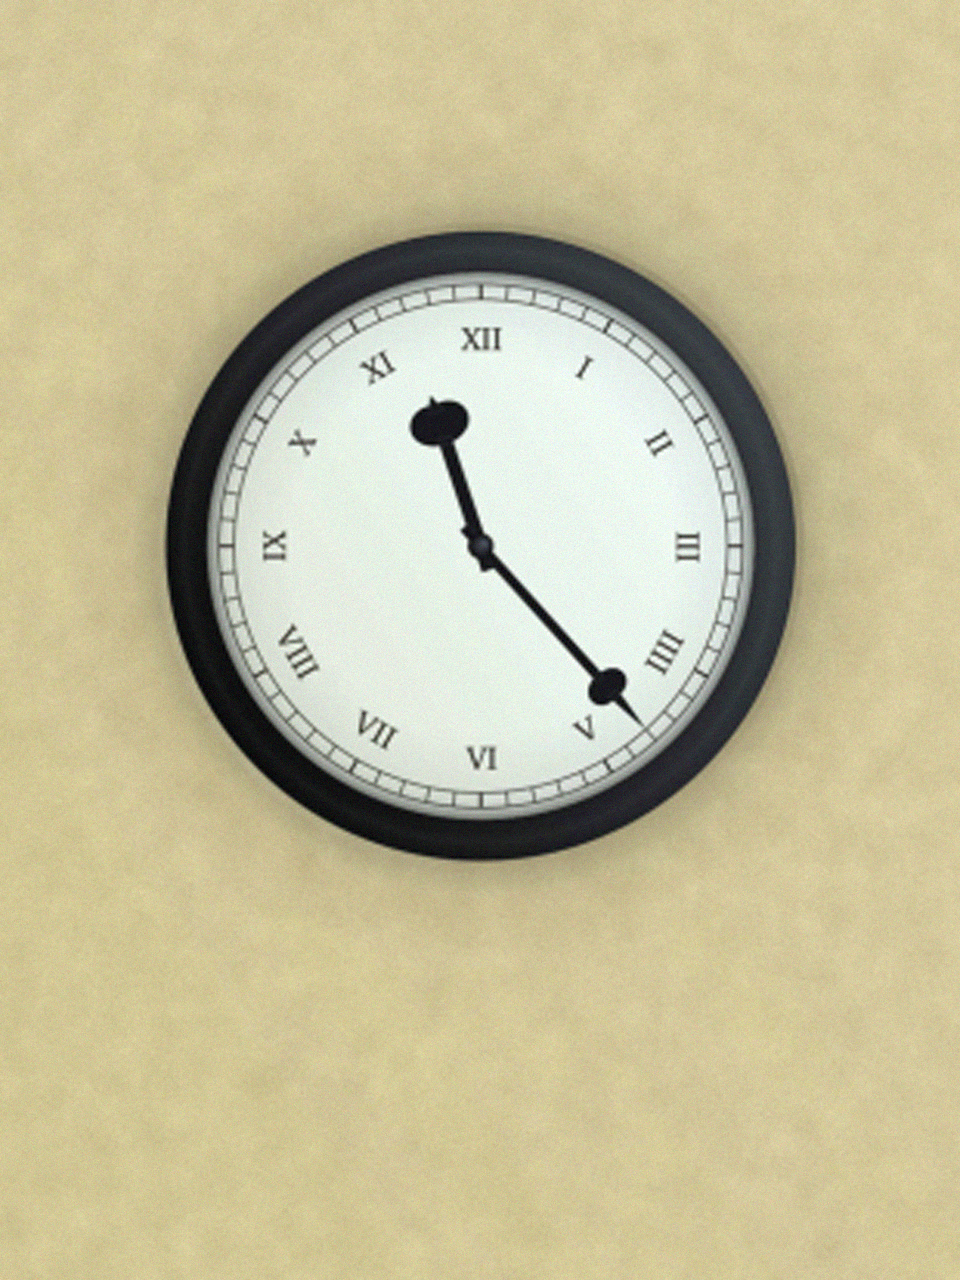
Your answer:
h=11 m=23
